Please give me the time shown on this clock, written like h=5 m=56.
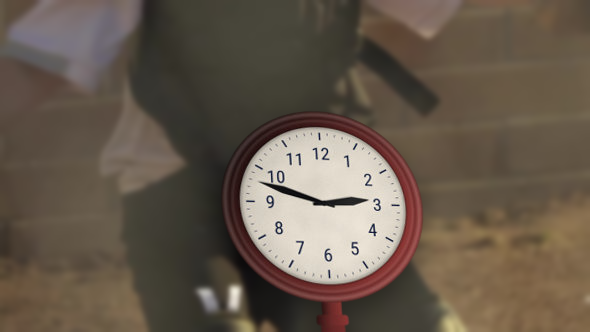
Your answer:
h=2 m=48
